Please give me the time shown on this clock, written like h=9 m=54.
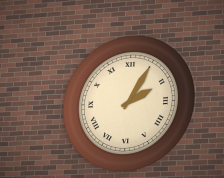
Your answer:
h=2 m=5
